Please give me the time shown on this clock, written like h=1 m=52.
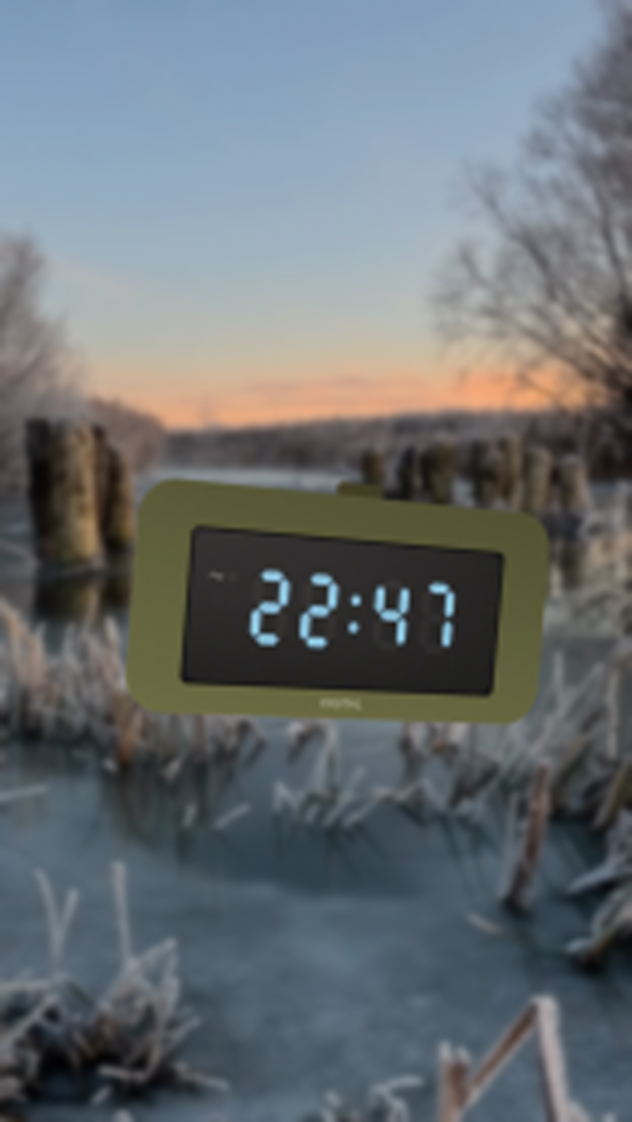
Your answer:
h=22 m=47
